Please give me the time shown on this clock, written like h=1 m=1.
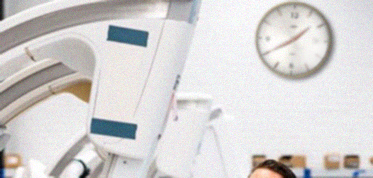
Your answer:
h=1 m=40
